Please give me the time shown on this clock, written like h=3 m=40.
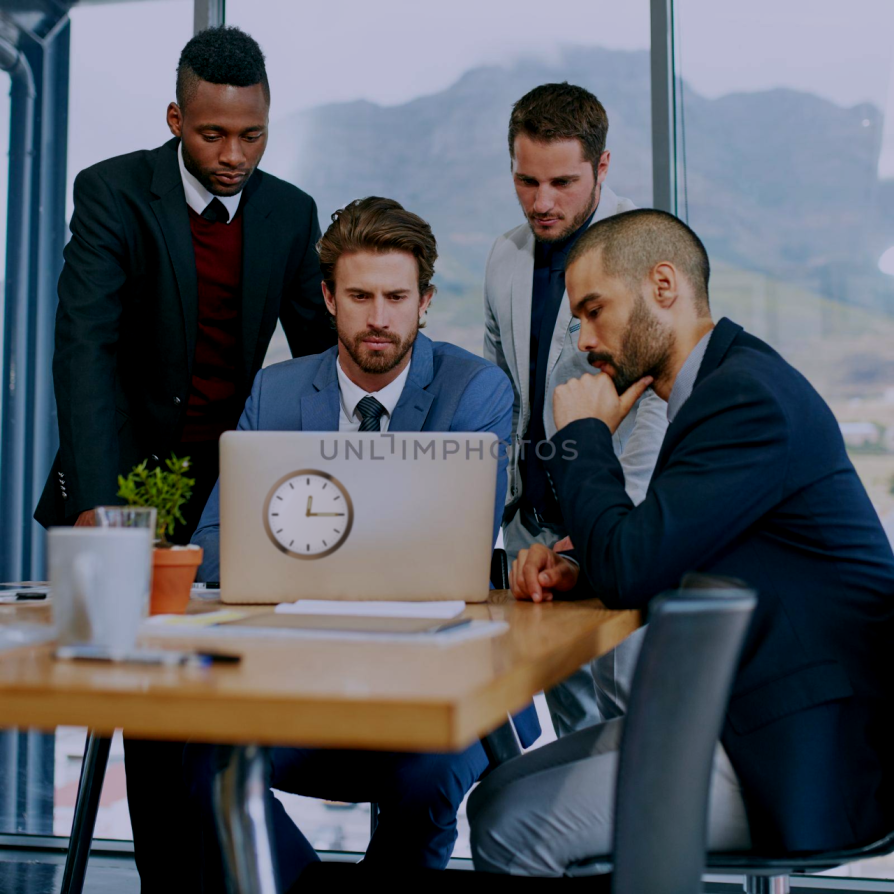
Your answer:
h=12 m=15
